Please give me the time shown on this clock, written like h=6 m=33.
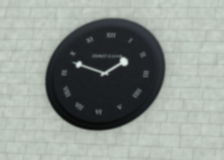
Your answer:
h=1 m=48
